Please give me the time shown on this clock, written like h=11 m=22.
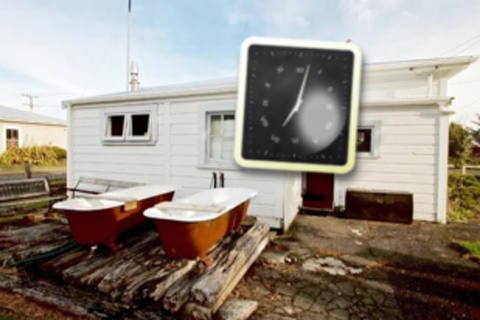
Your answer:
h=7 m=2
